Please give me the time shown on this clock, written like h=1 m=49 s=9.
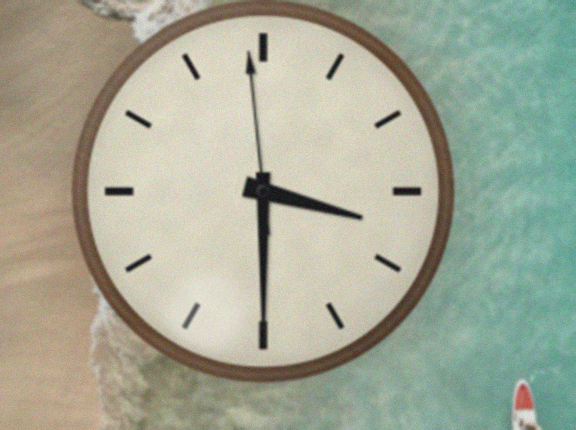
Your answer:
h=3 m=29 s=59
